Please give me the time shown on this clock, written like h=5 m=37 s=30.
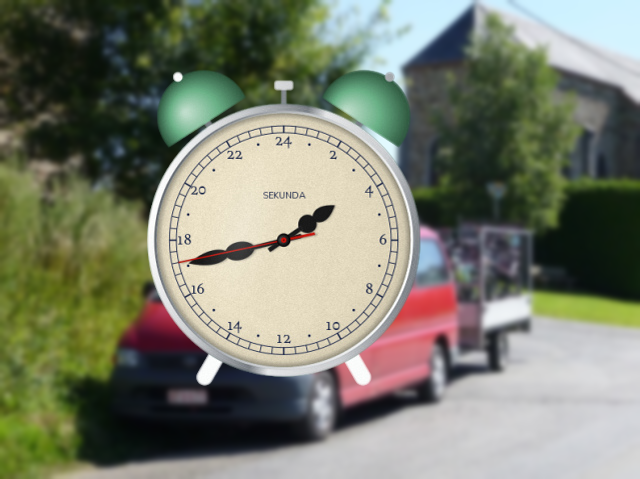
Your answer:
h=3 m=42 s=43
